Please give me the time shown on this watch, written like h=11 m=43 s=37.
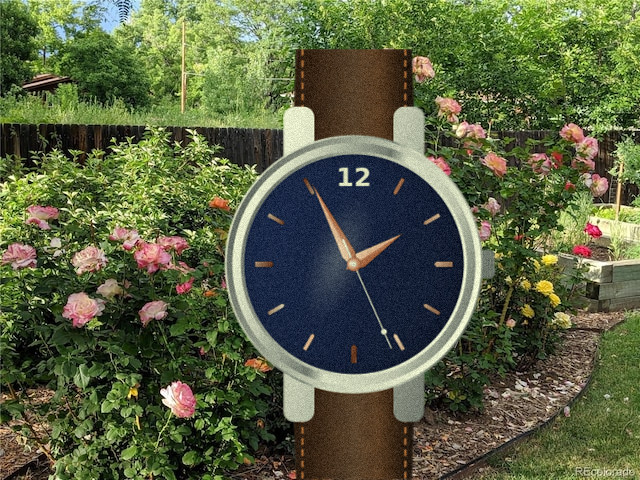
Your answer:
h=1 m=55 s=26
